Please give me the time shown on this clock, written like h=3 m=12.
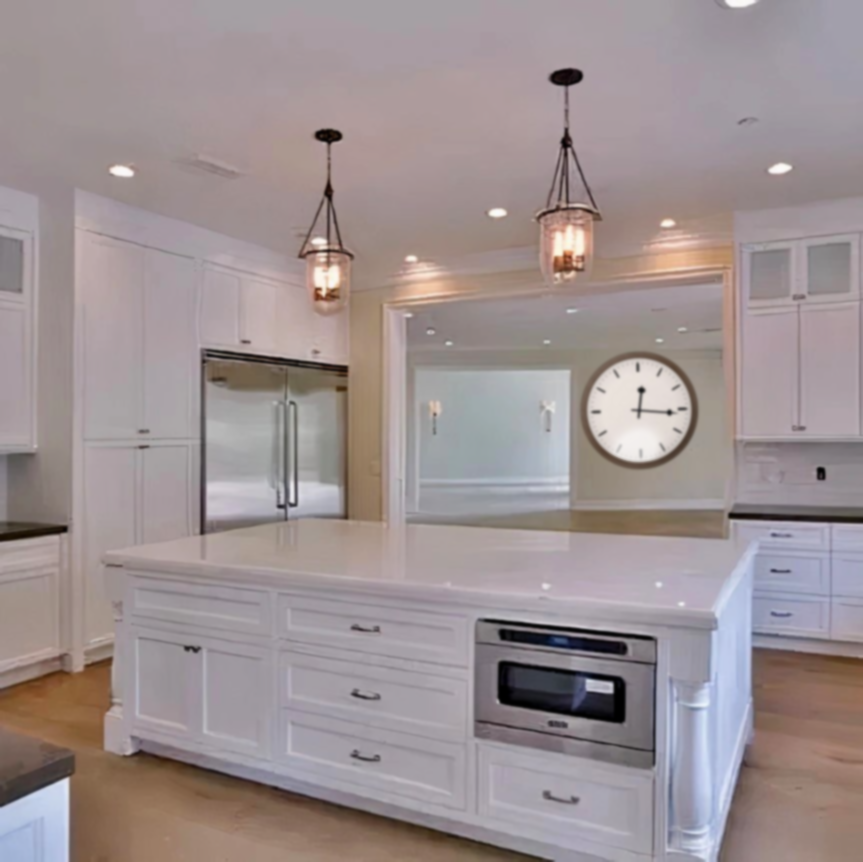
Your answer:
h=12 m=16
